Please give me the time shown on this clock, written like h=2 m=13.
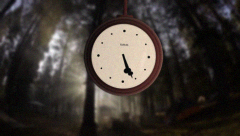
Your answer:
h=5 m=26
